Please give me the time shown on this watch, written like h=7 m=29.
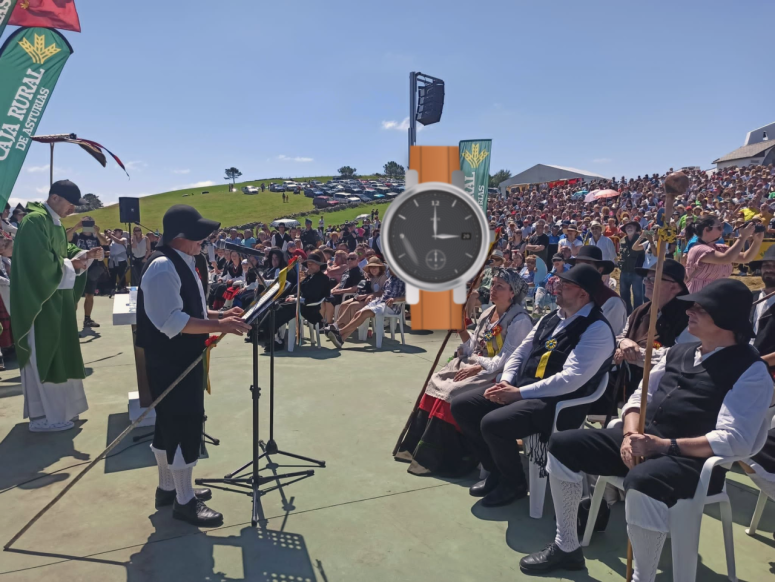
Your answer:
h=3 m=0
